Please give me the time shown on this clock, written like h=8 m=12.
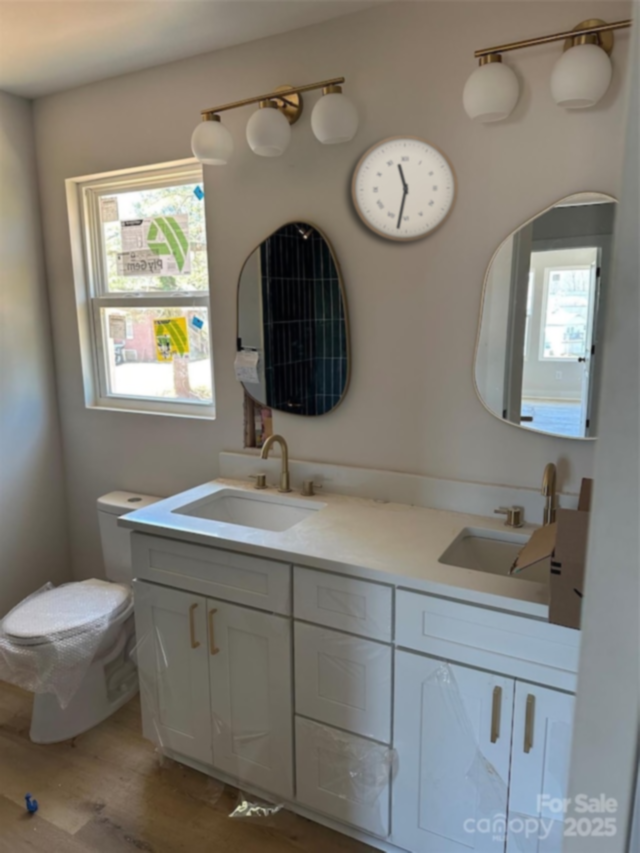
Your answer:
h=11 m=32
